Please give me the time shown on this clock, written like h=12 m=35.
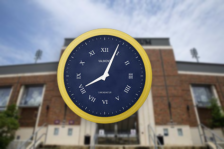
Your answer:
h=8 m=4
